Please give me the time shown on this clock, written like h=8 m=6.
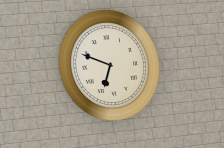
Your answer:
h=6 m=49
